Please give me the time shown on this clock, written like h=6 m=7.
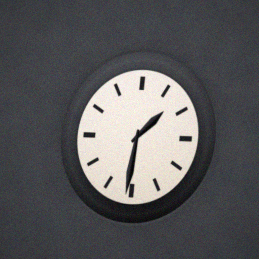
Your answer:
h=1 m=31
